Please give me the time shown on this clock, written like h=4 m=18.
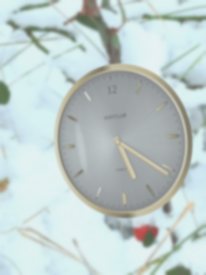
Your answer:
h=5 m=21
